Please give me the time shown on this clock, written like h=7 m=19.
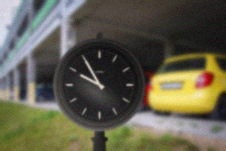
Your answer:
h=9 m=55
